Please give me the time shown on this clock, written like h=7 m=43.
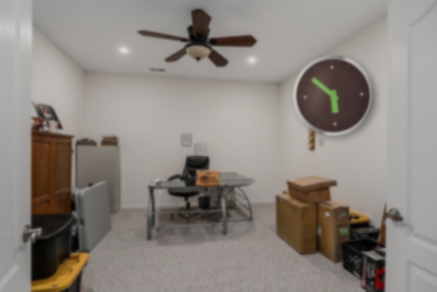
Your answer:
h=5 m=52
